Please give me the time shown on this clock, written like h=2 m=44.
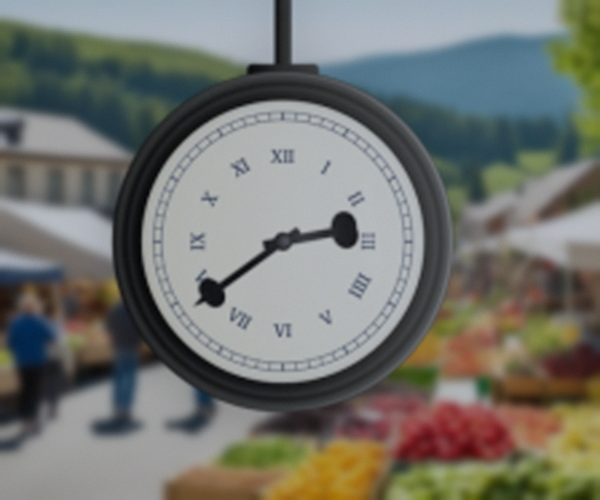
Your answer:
h=2 m=39
